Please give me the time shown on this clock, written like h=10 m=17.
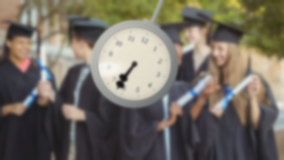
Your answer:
h=6 m=32
